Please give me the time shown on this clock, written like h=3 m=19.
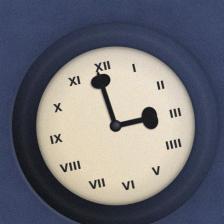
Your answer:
h=2 m=59
